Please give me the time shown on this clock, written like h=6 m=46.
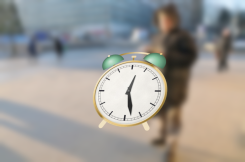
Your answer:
h=12 m=28
